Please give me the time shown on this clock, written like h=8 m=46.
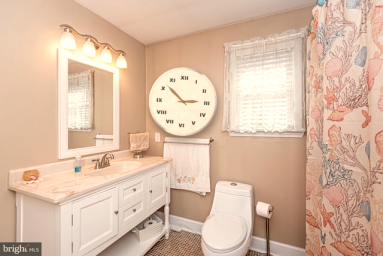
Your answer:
h=2 m=52
